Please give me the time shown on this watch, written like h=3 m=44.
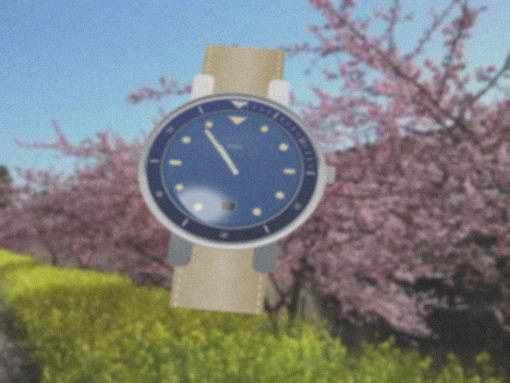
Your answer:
h=10 m=54
